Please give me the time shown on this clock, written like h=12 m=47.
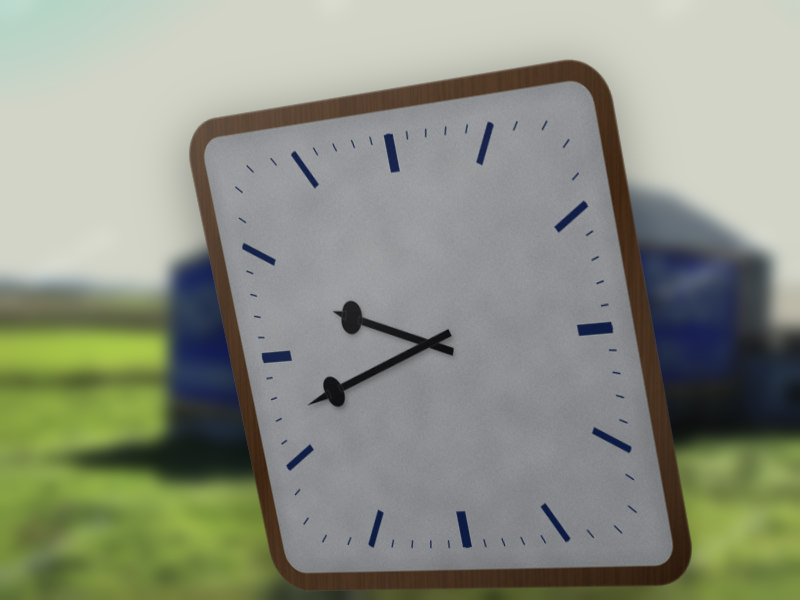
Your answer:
h=9 m=42
